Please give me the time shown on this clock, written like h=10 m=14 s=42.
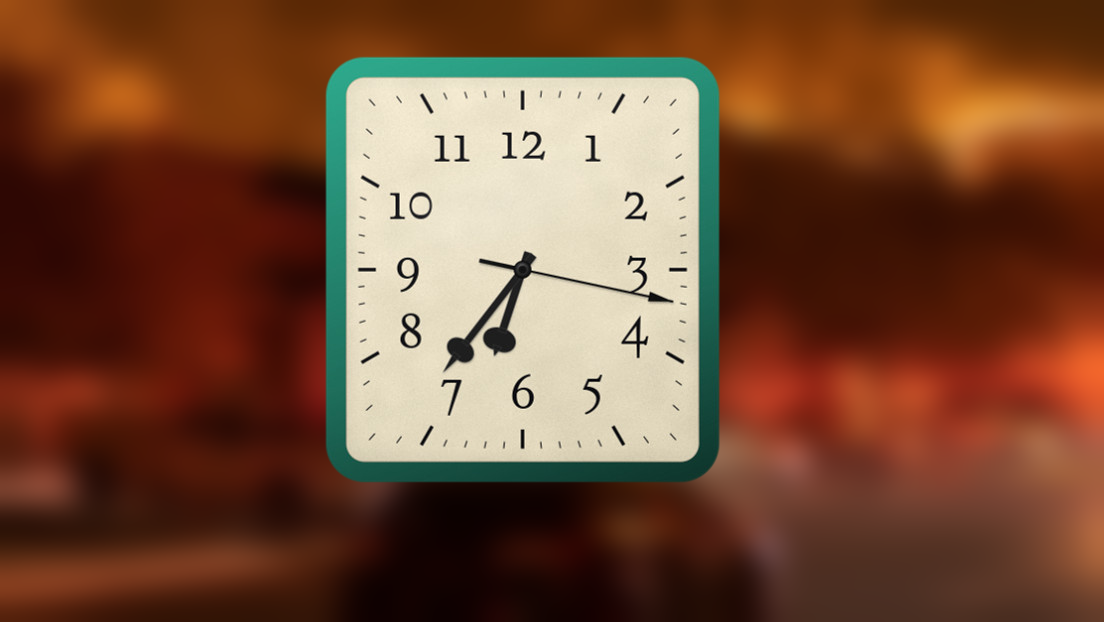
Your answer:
h=6 m=36 s=17
